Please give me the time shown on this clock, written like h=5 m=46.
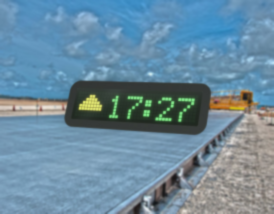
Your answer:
h=17 m=27
